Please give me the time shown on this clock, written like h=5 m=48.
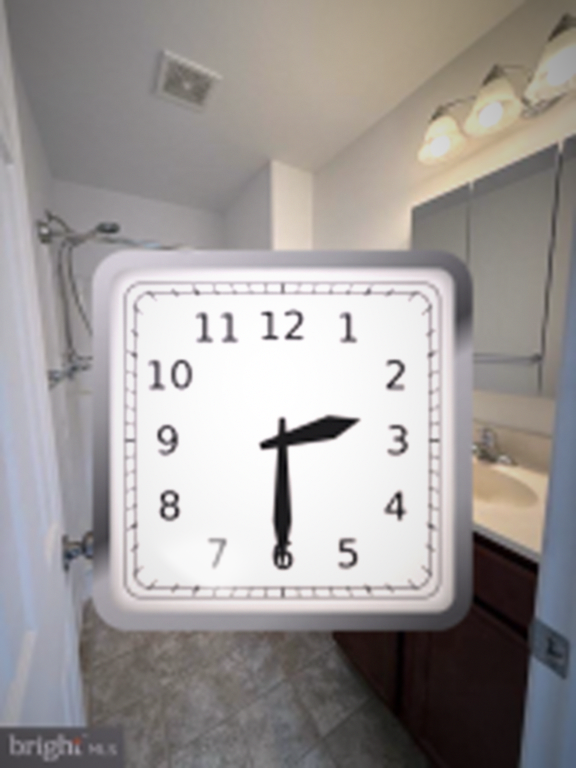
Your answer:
h=2 m=30
